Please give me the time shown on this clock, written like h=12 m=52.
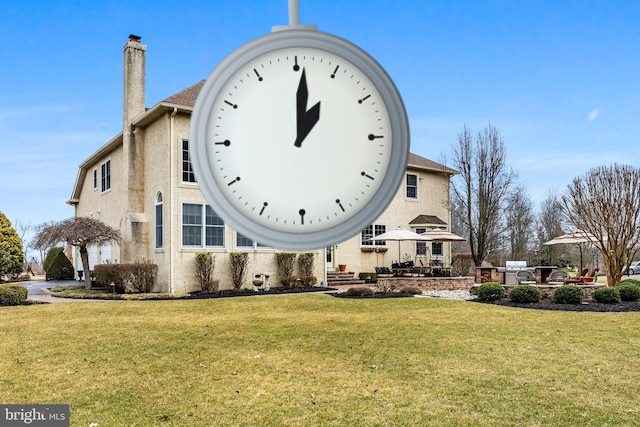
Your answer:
h=1 m=1
